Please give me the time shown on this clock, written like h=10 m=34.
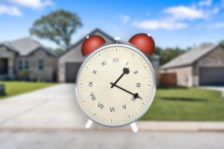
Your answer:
h=1 m=19
